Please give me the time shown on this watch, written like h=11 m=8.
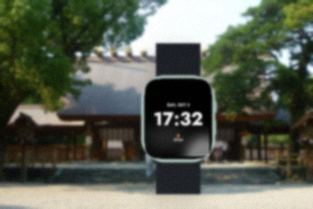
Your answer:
h=17 m=32
